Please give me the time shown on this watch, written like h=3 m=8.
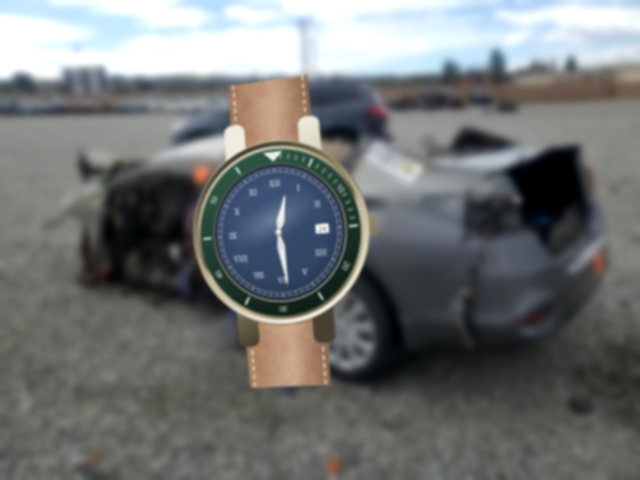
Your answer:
h=12 m=29
